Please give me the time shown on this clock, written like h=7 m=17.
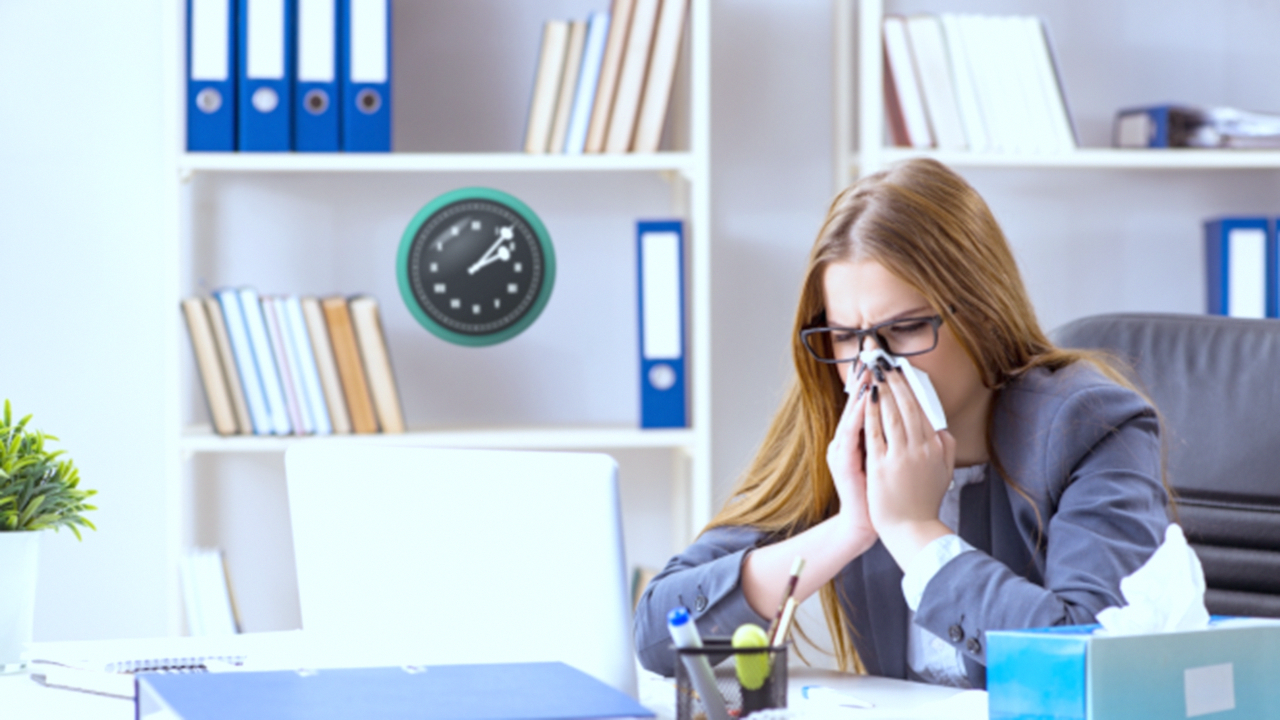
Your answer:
h=2 m=7
